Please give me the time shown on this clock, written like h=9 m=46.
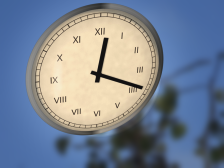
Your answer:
h=12 m=19
